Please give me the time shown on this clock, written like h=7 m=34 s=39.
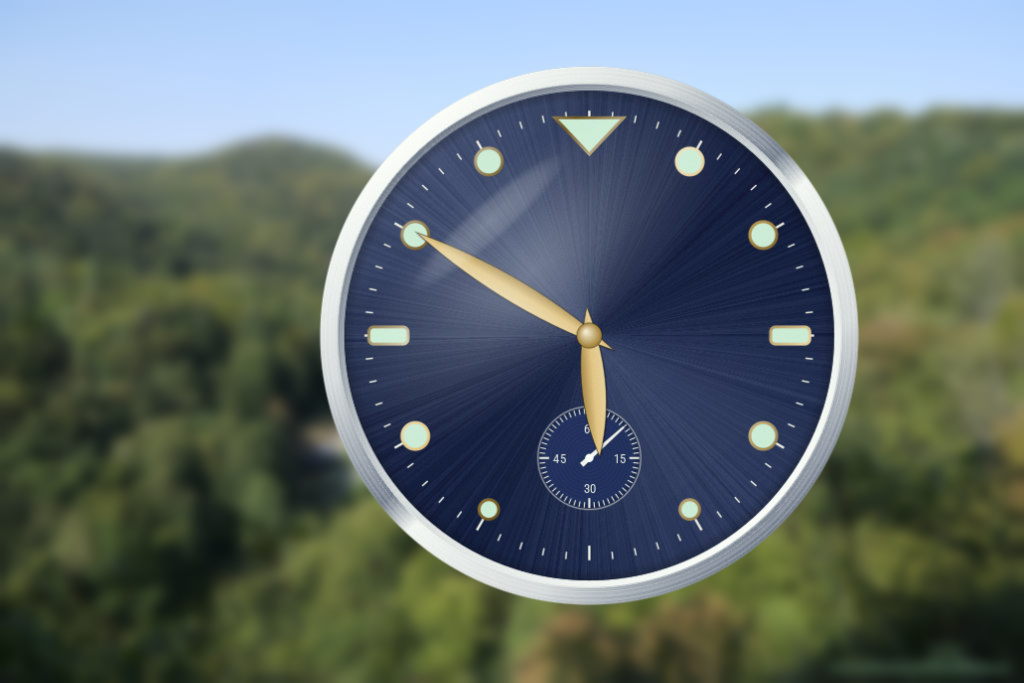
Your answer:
h=5 m=50 s=8
